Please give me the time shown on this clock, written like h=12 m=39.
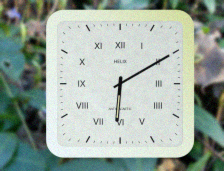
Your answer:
h=6 m=10
